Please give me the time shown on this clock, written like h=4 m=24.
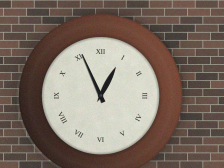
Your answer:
h=12 m=56
